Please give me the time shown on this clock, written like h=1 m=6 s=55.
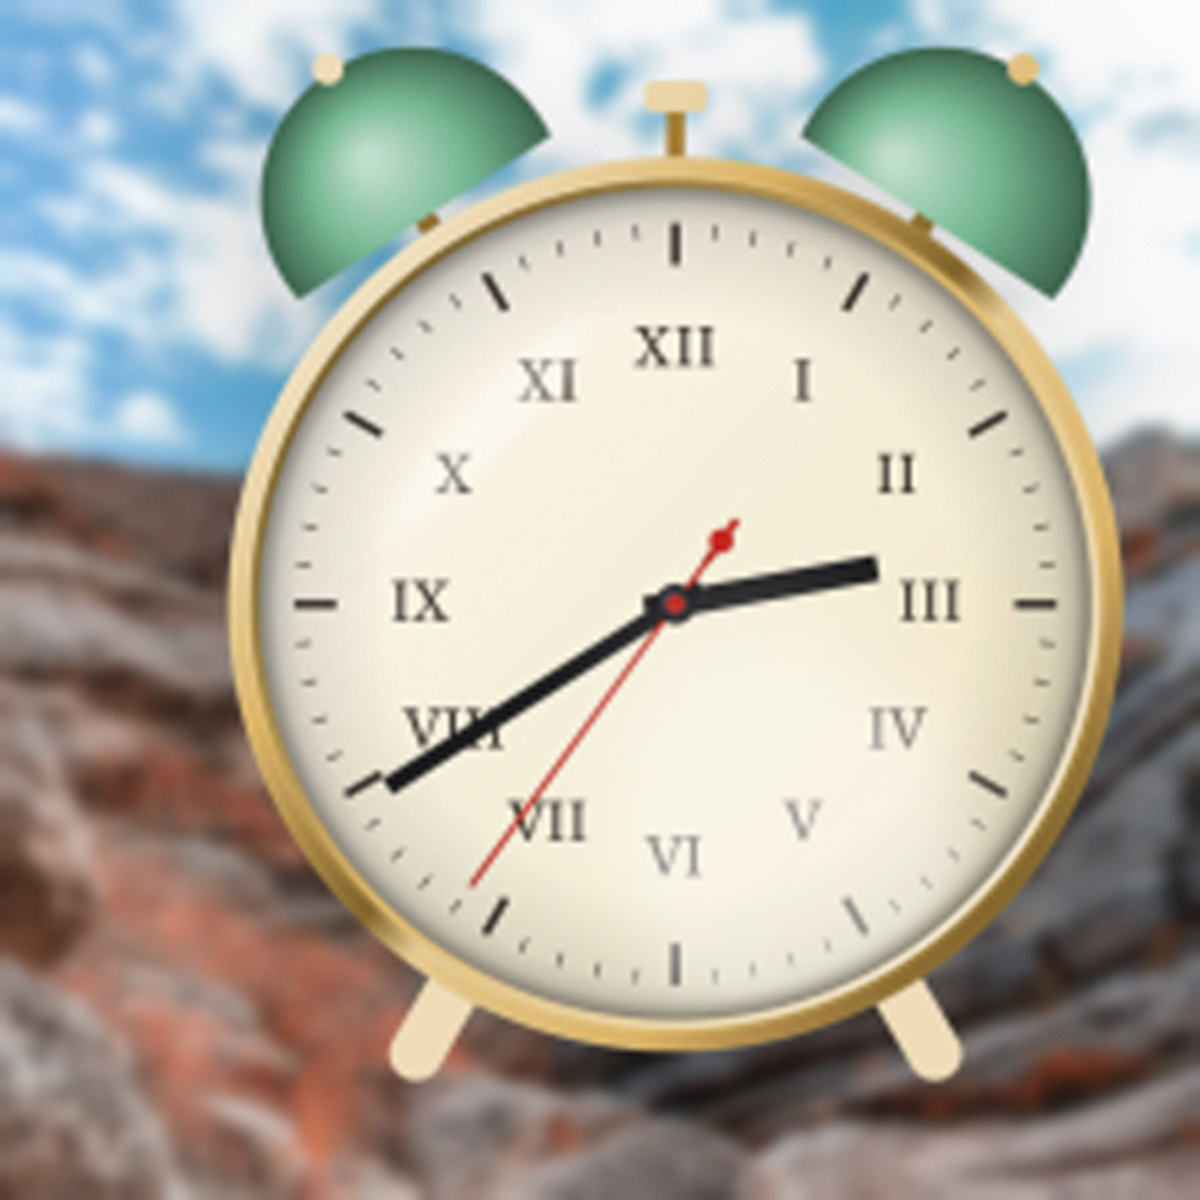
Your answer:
h=2 m=39 s=36
